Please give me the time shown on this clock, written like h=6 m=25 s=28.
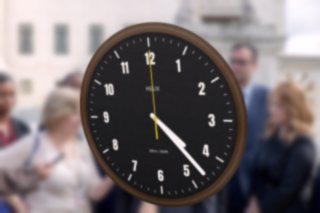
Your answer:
h=4 m=23 s=0
